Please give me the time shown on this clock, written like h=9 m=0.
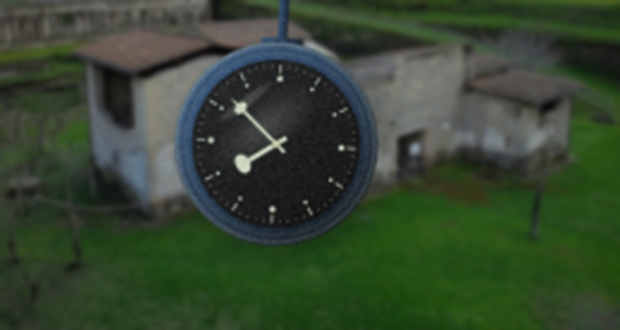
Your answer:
h=7 m=52
